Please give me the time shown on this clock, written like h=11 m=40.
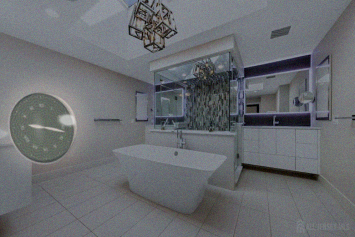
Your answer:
h=9 m=17
